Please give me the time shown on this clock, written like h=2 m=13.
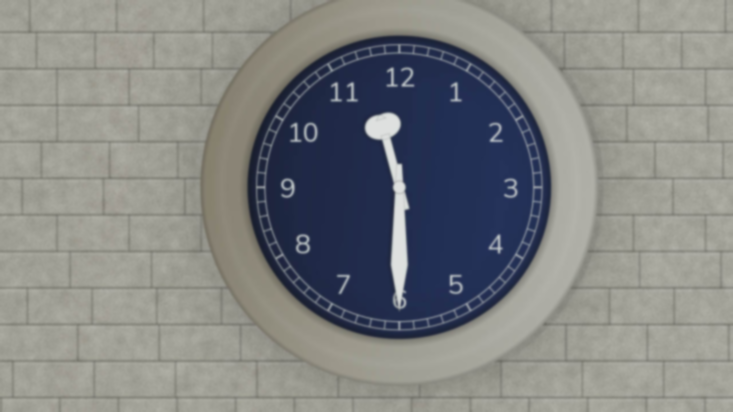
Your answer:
h=11 m=30
